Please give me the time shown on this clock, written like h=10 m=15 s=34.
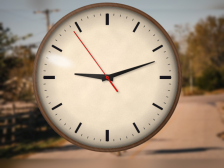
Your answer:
h=9 m=11 s=54
